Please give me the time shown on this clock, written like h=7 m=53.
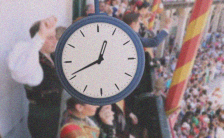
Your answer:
h=12 m=41
